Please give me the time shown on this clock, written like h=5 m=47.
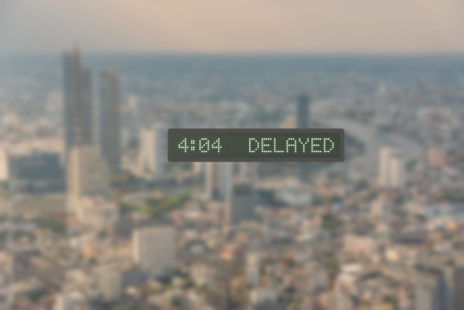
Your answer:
h=4 m=4
